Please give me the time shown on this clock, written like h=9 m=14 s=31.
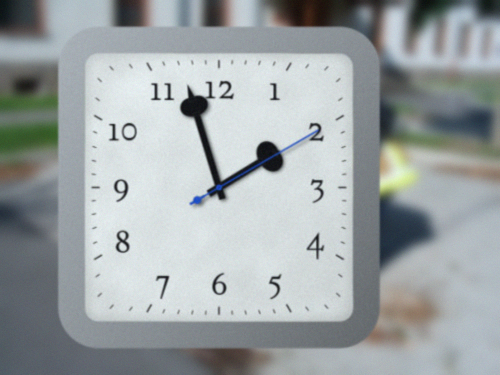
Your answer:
h=1 m=57 s=10
